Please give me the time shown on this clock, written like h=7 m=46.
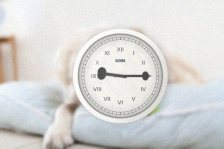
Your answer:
h=9 m=15
